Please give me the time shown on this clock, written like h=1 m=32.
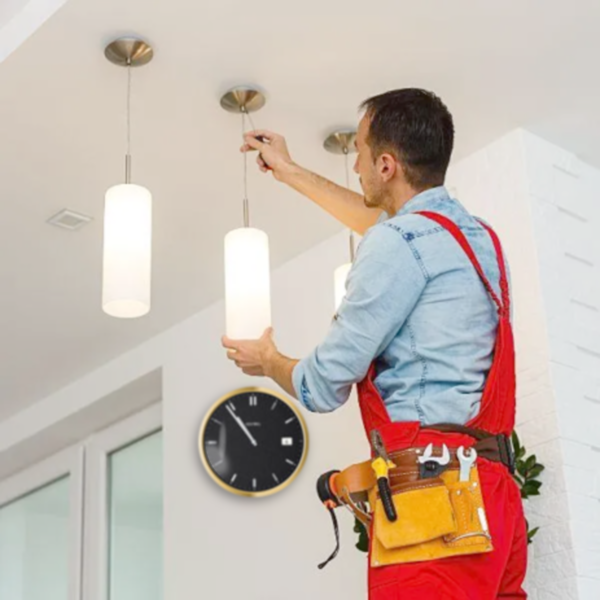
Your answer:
h=10 m=54
